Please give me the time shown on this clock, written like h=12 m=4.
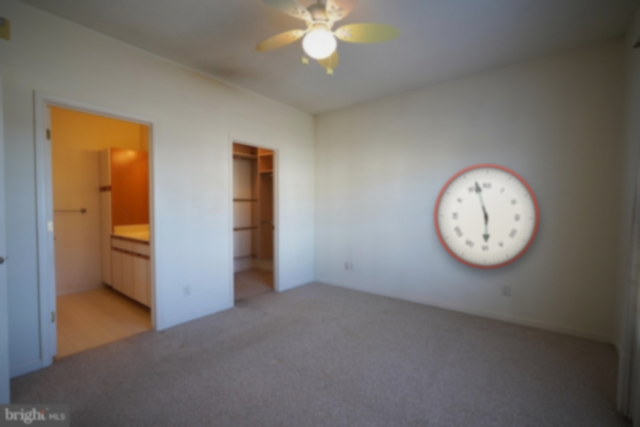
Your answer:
h=5 m=57
